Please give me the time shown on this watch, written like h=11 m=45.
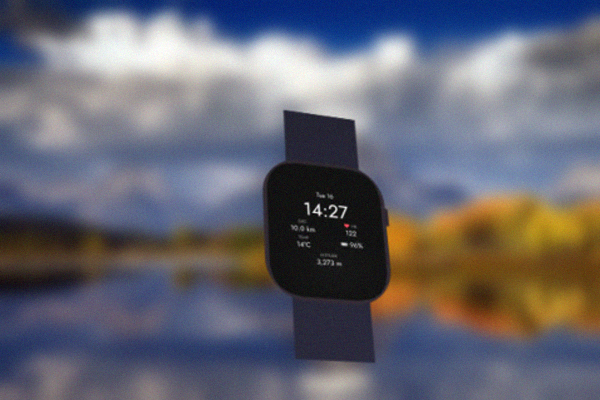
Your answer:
h=14 m=27
